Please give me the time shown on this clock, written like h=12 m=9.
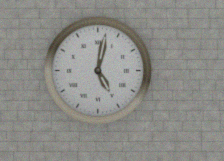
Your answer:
h=5 m=2
